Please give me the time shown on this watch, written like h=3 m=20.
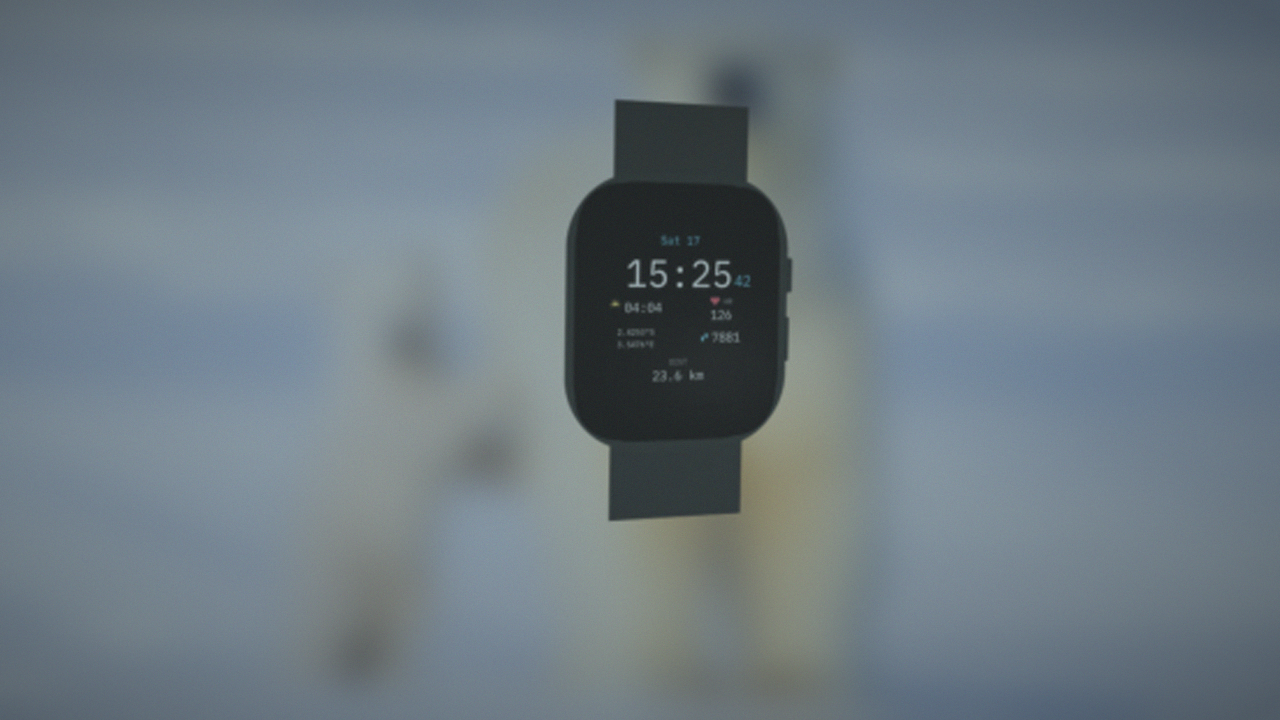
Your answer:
h=15 m=25
